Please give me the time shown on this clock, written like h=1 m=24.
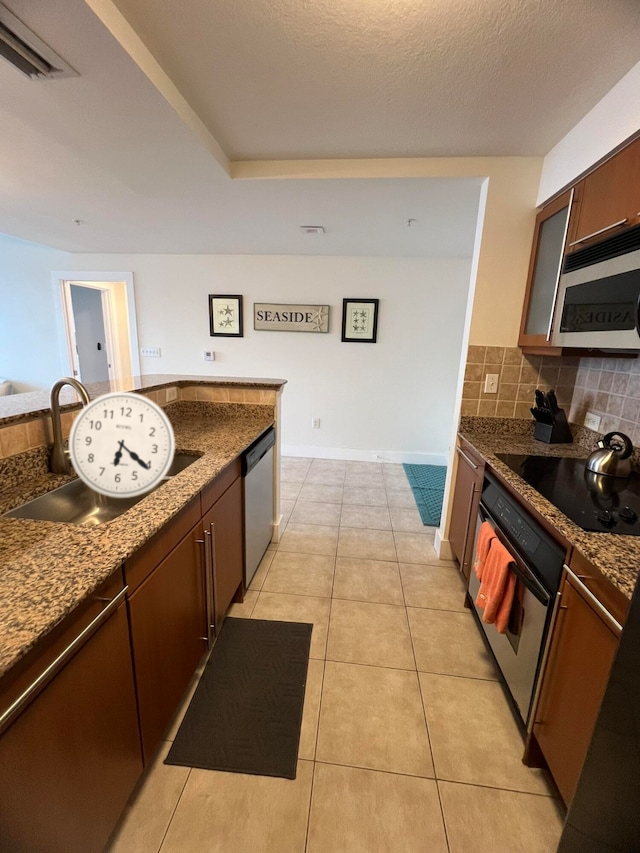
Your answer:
h=6 m=21
